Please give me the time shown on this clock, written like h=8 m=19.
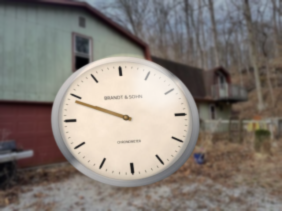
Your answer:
h=9 m=49
